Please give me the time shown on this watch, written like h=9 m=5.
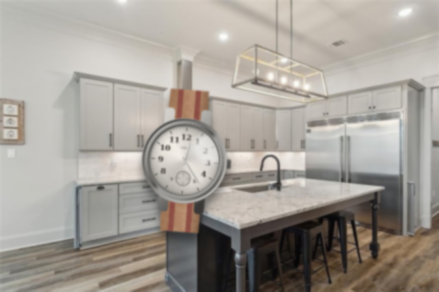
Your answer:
h=12 m=24
